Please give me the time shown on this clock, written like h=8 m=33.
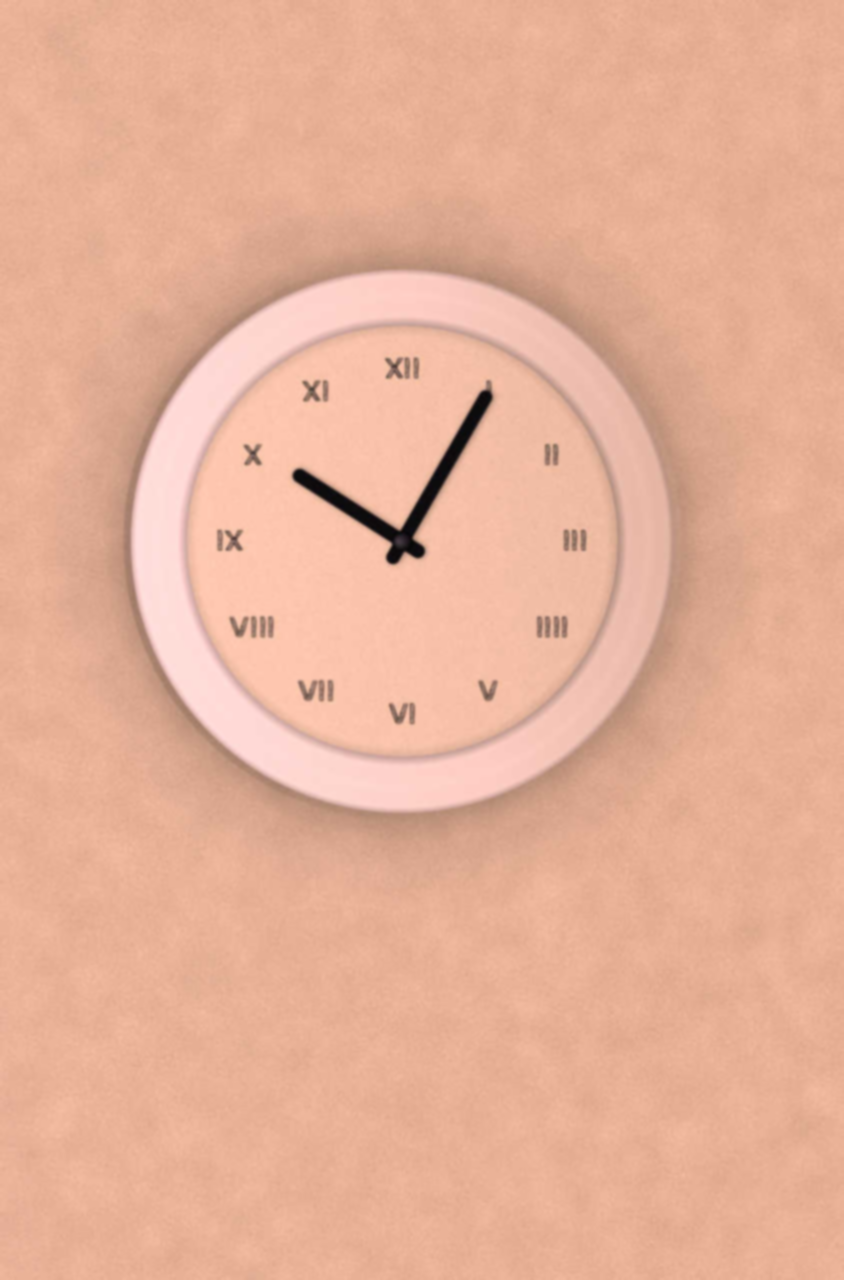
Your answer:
h=10 m=5
